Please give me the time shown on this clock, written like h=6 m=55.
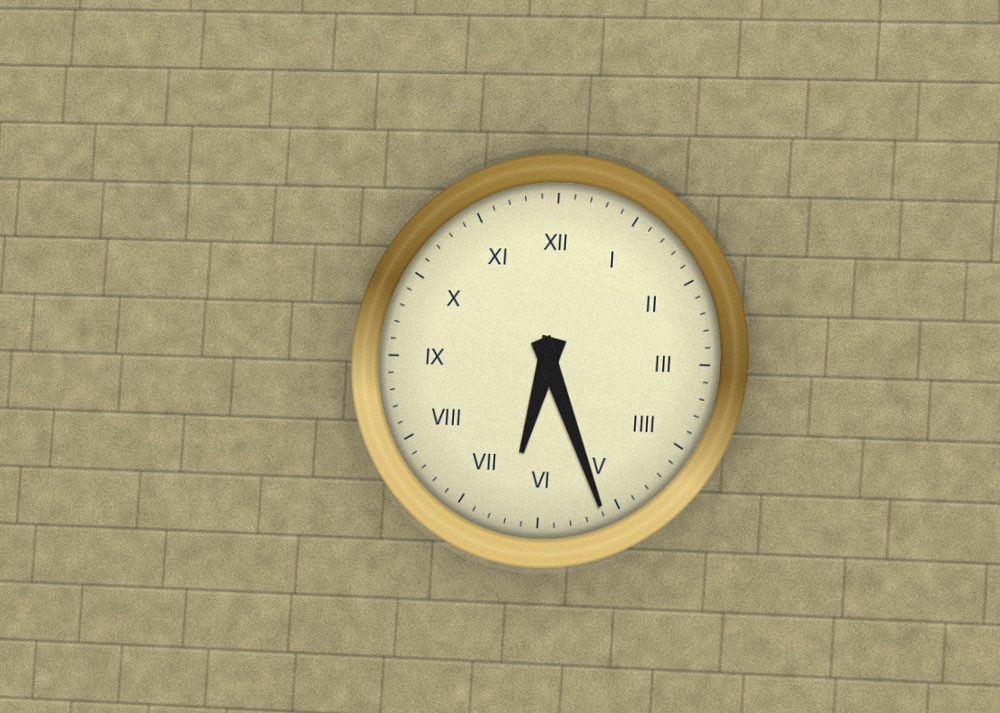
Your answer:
h=6 m=26
